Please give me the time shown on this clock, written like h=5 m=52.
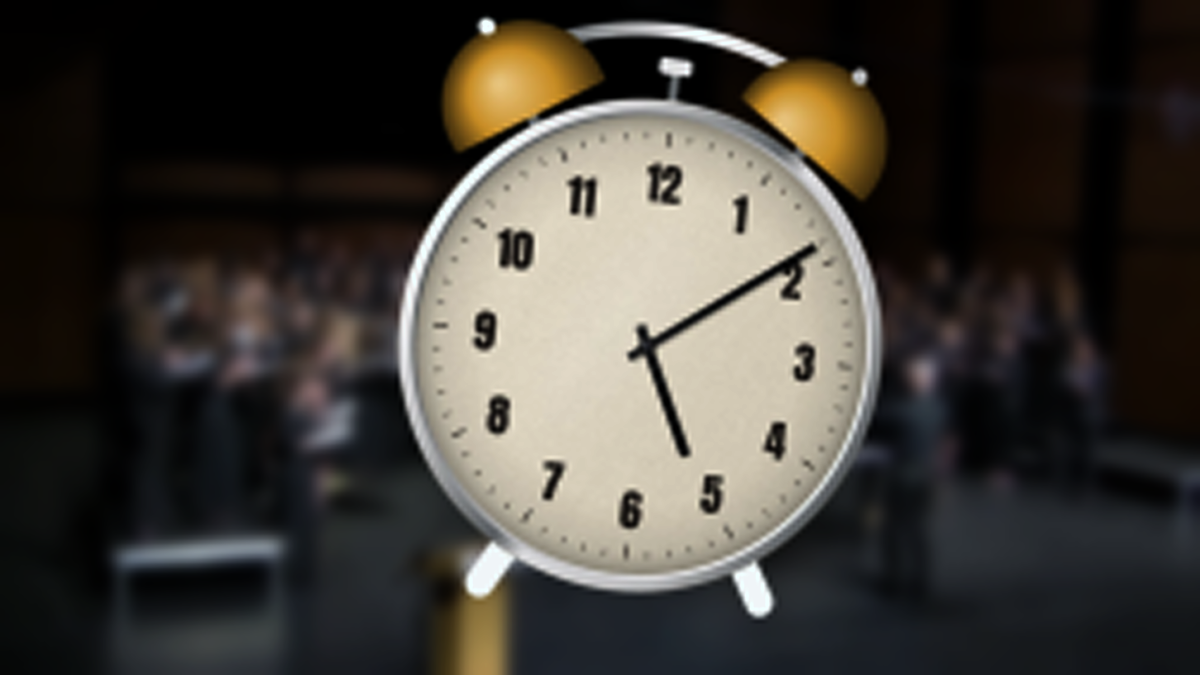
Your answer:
h=5 m=9
